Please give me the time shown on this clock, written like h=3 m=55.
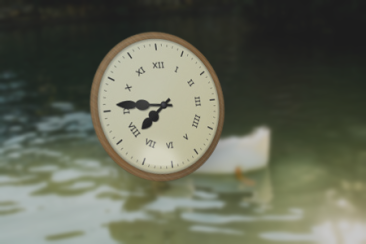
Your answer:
h=7 m=46
